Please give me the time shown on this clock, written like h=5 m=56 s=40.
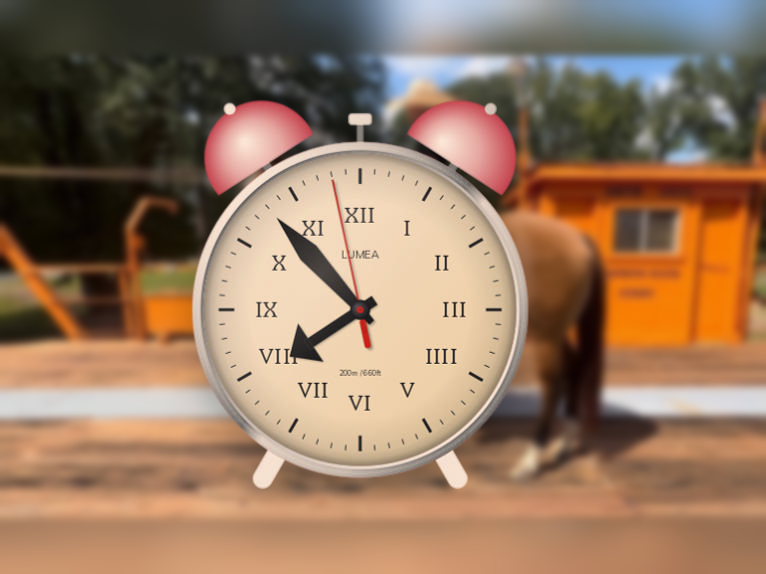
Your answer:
h=7 m=52 s=58
